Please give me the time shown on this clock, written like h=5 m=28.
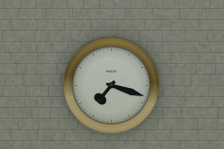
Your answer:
h=7 m=18
